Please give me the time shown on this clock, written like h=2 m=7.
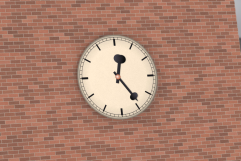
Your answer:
h=12 m=24
